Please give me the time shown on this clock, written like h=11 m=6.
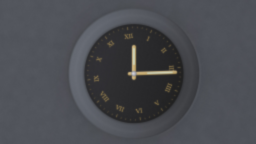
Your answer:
h=12 m=16
